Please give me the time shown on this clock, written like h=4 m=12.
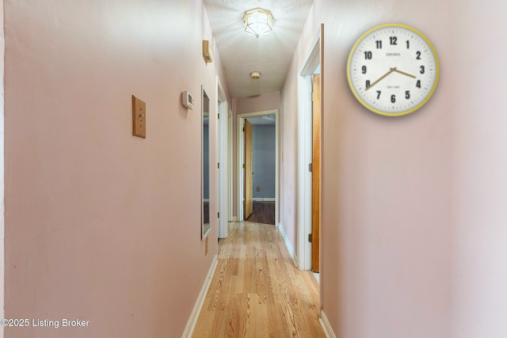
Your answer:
h=3 m=39
